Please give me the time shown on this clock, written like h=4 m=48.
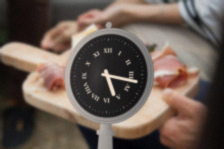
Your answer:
h=5 m=17
